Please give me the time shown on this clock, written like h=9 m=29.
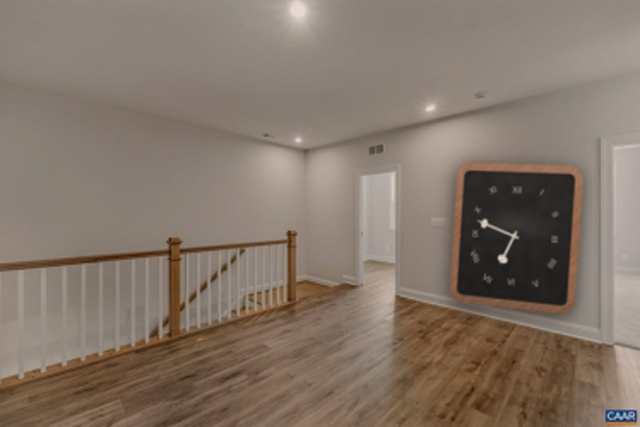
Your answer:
h=6 m=48
